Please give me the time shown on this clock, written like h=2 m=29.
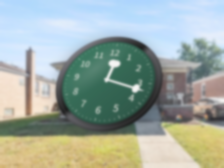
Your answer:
h=12 m=17
